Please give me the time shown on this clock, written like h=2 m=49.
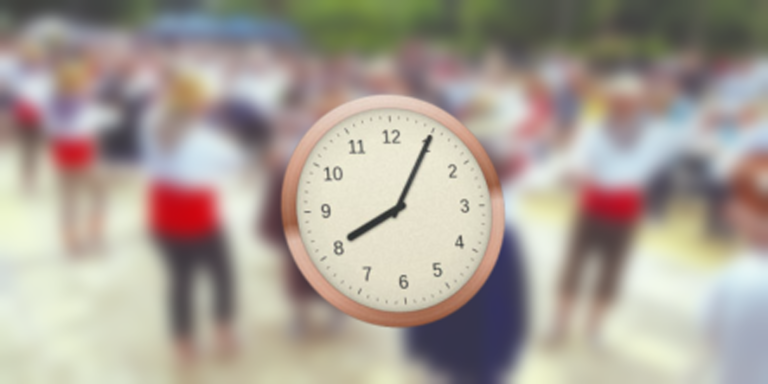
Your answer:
h=8 m=5
